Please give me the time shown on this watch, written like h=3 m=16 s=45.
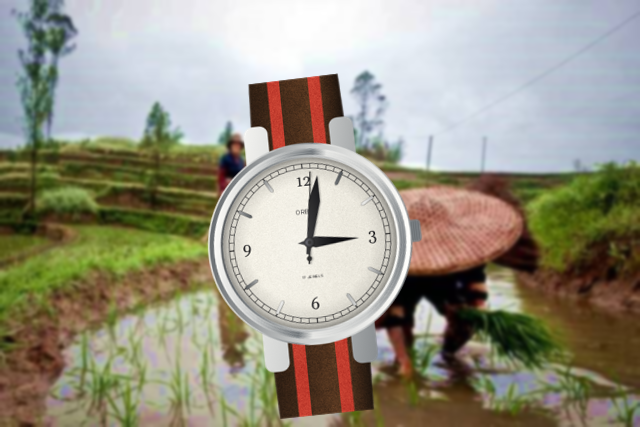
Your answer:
h=3 m=2 s=1
